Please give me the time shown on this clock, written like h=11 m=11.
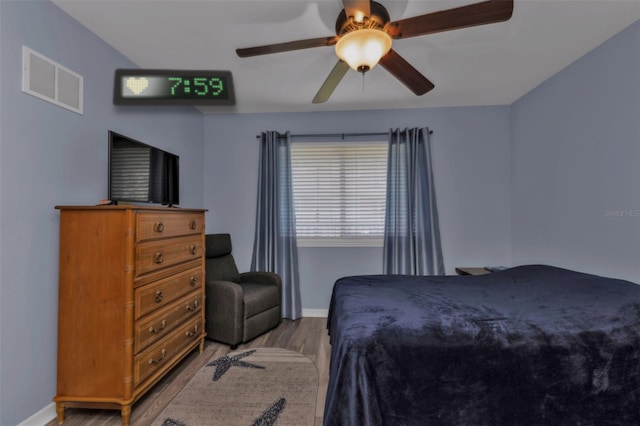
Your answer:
h=7 m=59
